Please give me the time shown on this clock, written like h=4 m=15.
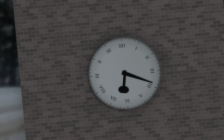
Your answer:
h=6 m=19
